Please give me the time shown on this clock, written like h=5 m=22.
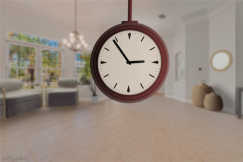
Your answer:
h=2 m=54
